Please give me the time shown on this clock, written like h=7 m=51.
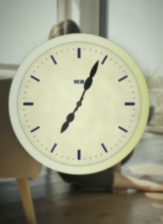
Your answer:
h=7 m=4
